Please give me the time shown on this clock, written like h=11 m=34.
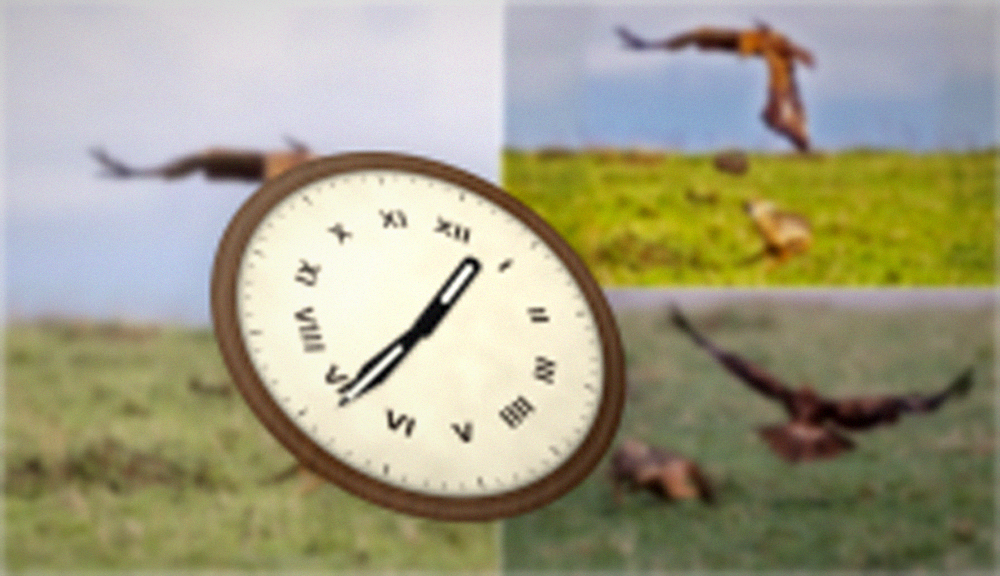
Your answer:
h=12 m=34
